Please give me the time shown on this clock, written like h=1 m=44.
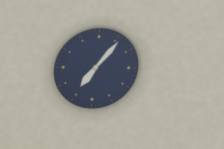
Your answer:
h=7 m=6
